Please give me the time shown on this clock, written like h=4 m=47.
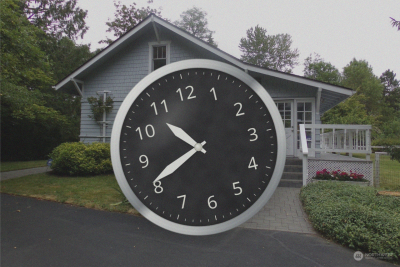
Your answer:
h=10 m=41
